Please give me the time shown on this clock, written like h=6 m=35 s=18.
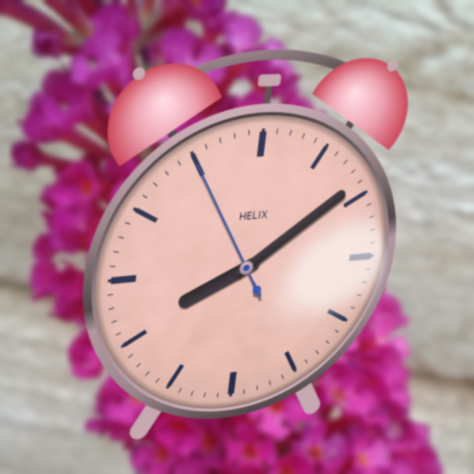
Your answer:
h=8 m=8 s=55
